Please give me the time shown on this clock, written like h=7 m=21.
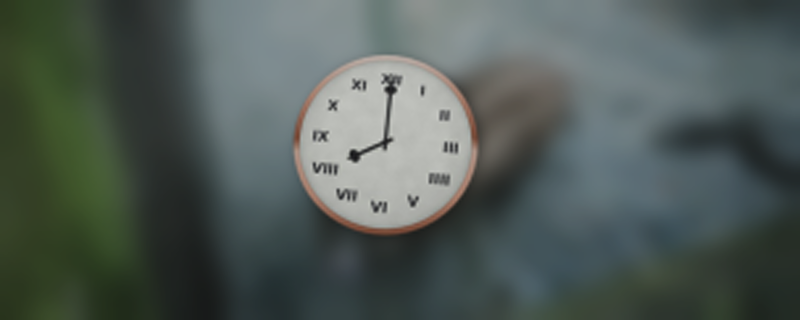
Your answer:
h=8 m=0
